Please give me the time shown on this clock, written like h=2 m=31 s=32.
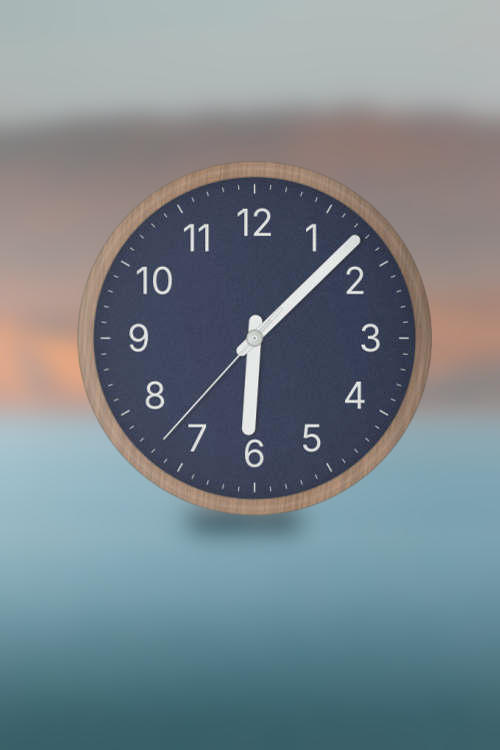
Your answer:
h=6 m=7 s=37
